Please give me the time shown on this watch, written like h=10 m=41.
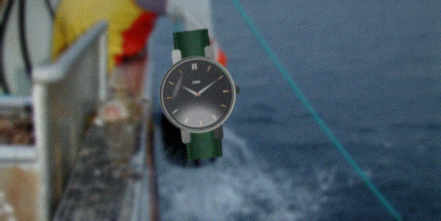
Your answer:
h=10 m=10
